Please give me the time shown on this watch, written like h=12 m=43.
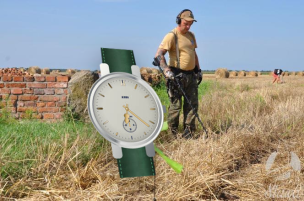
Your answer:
h=6 m=22
